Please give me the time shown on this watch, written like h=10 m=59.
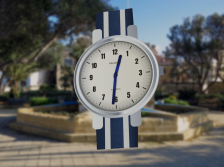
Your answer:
h=12 m=31
